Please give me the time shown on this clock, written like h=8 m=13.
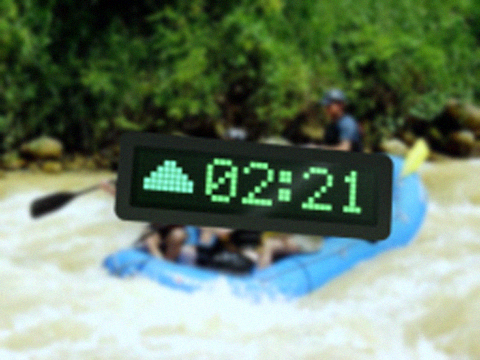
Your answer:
h=2 m=21
